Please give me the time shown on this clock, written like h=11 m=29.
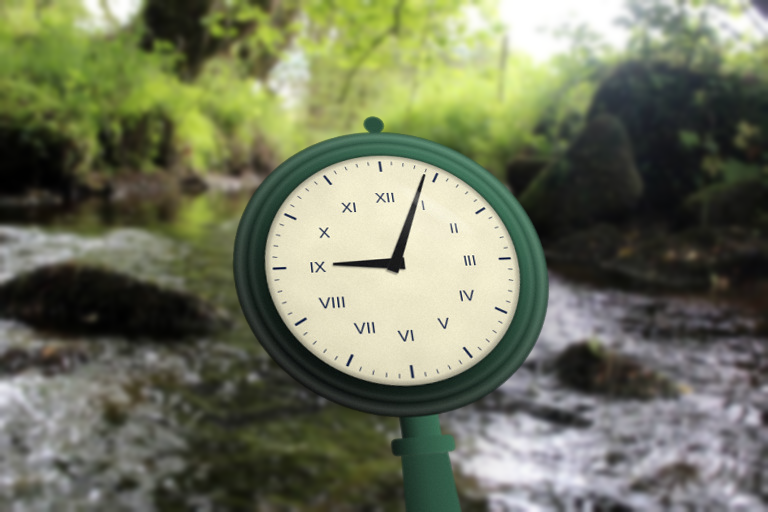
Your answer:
h=9 m=4
